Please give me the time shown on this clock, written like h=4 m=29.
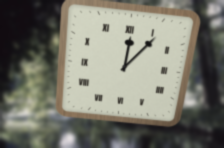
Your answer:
h=12 m=6
